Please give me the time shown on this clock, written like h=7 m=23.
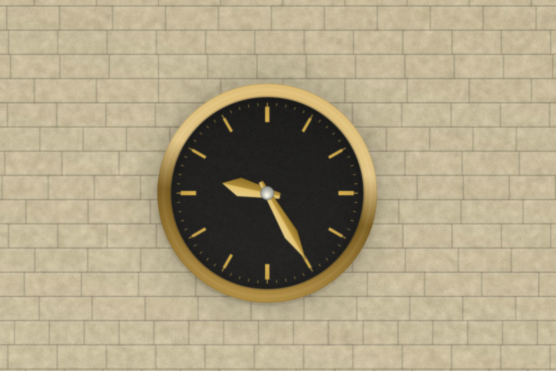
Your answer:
h=9 m=25
